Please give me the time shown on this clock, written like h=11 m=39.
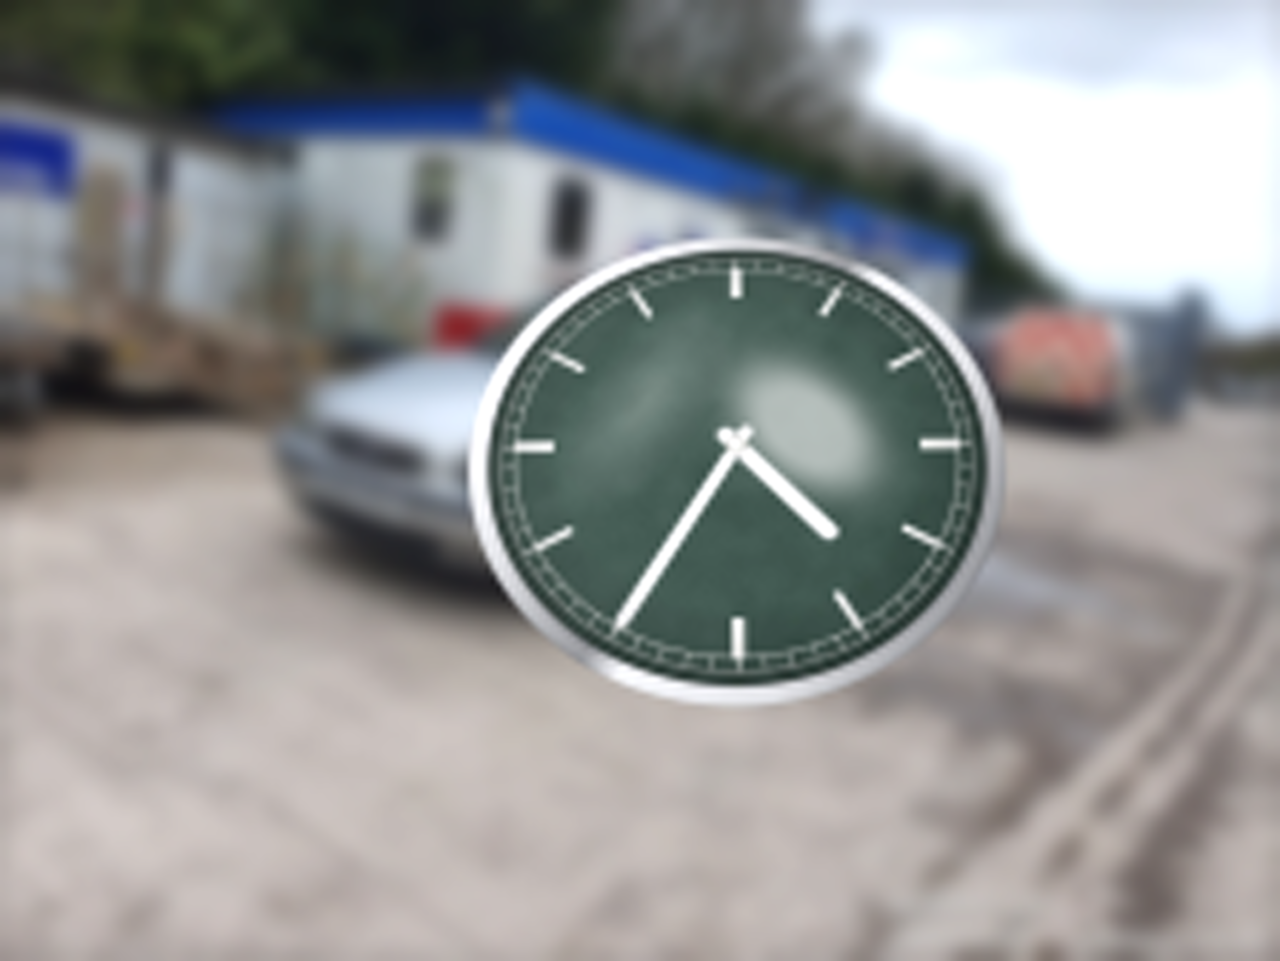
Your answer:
h=4 m=35
